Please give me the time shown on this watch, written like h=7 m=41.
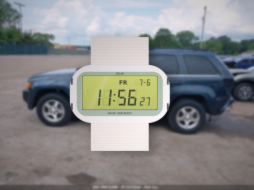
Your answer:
h=11 m=56
